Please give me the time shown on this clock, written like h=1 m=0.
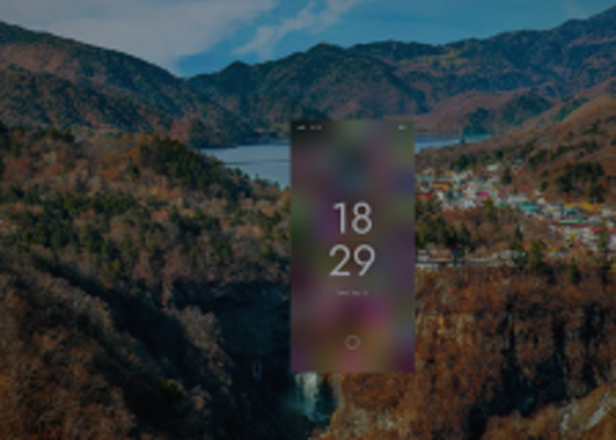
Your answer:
h=18 m=29
